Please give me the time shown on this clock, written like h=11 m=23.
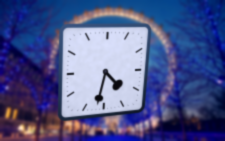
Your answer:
h=4 m=32
